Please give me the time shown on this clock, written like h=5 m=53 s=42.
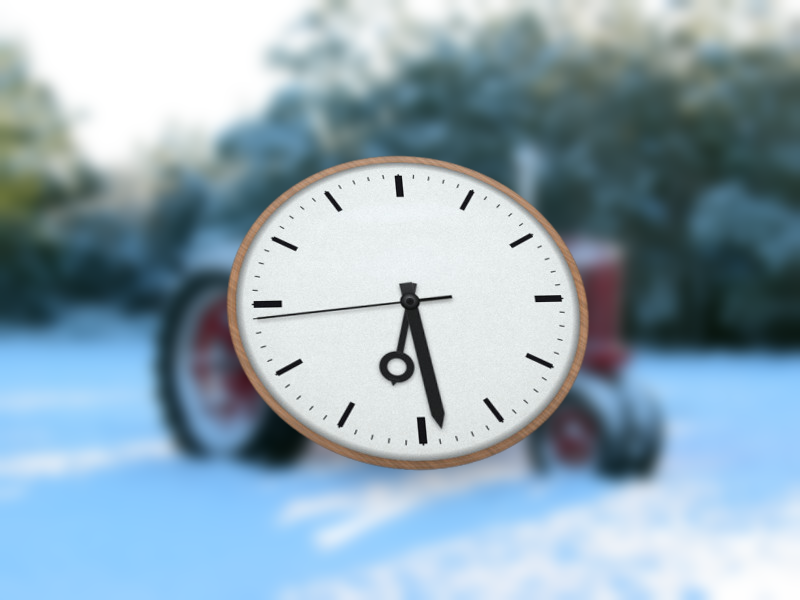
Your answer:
h=6 m=28 s=44
